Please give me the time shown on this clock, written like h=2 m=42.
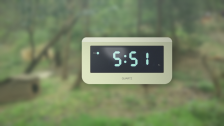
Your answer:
h=5 m=51
